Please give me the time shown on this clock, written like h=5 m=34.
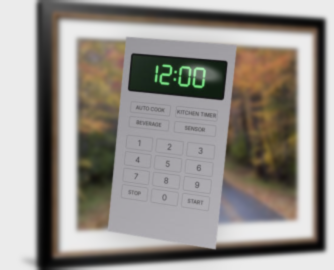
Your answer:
h=12 m=0
